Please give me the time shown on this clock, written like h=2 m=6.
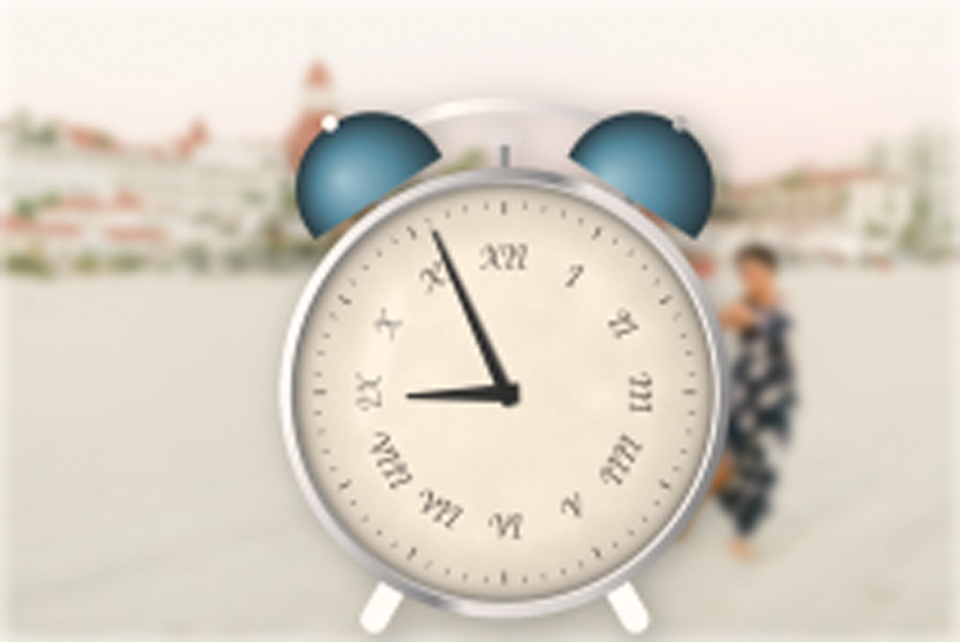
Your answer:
h=8 m=56
